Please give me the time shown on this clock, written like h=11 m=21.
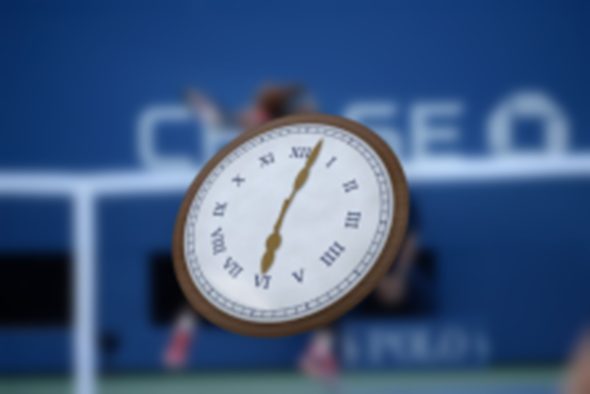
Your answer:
h=6 m=2
